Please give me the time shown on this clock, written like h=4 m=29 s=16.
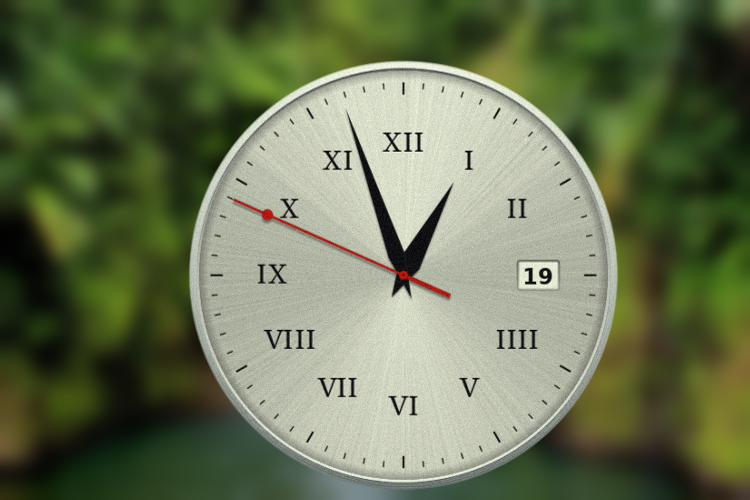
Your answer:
h=12 m=56 s=49
